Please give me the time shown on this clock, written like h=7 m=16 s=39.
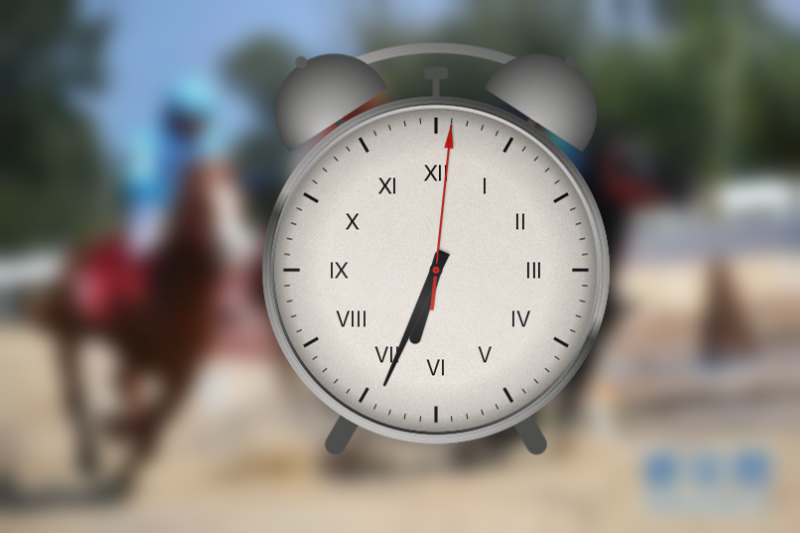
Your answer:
h=6 m=34 s=1
